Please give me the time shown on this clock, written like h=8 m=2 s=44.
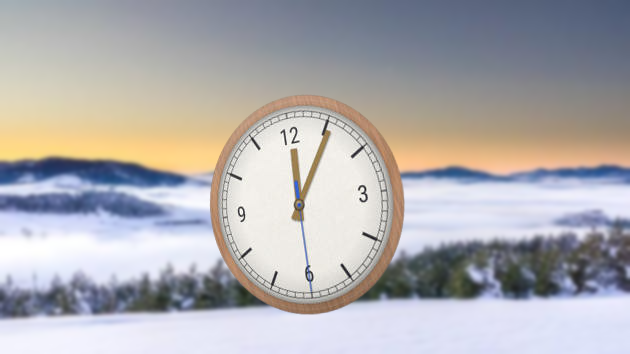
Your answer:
h=12 m=5 s=30
